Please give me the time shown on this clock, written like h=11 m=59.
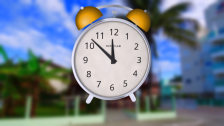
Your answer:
h=11 m=52
